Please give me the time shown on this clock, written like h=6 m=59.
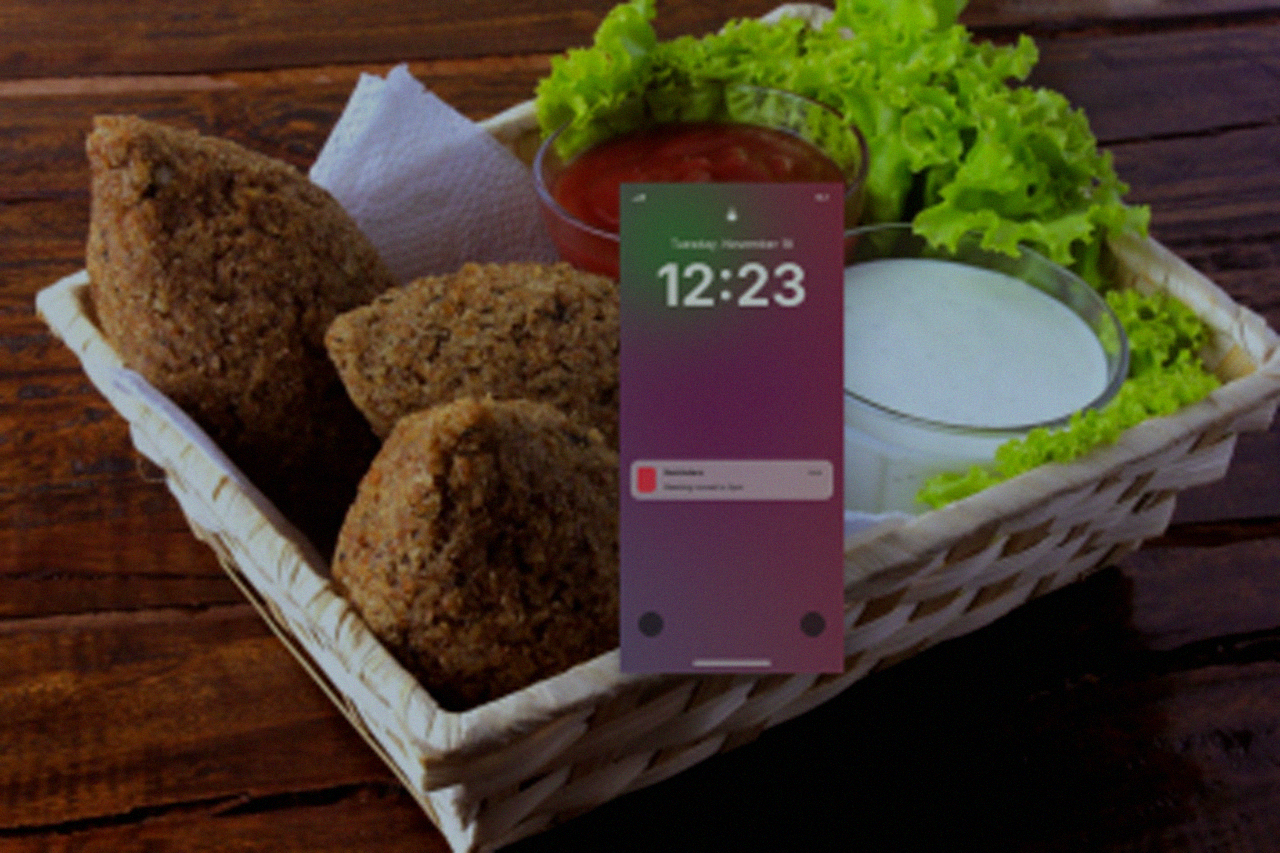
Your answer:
h=12 m=23
